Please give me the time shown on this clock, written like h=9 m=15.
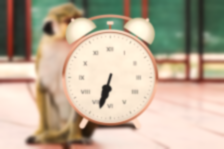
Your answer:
h=6 m=33
